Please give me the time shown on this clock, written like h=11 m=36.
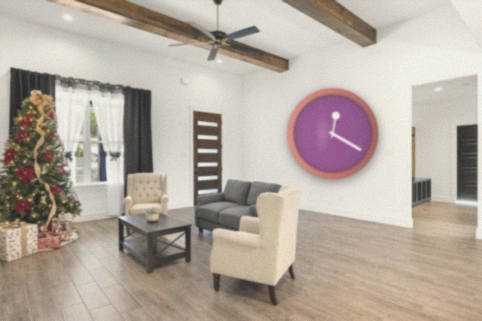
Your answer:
h=12 m=20
